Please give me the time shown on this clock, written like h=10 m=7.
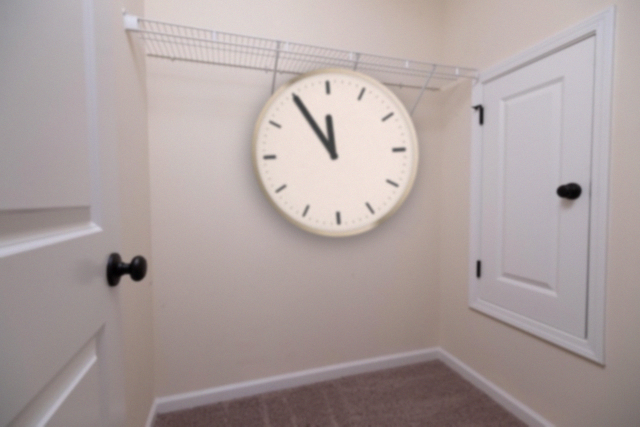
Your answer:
h=11 m=55
